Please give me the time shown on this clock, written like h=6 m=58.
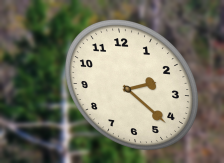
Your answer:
h=2 m=22
